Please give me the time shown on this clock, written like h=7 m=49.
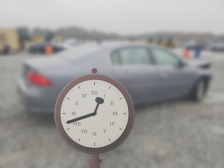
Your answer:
h=12 m=42
